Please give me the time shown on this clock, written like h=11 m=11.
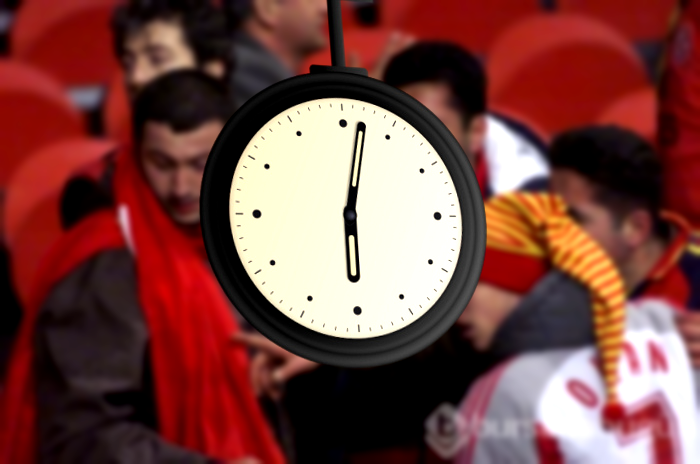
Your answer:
h=6 m=2
